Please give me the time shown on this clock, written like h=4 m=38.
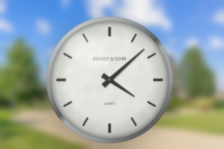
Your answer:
h=4 m=8
